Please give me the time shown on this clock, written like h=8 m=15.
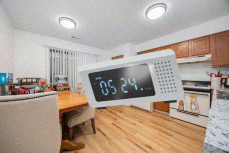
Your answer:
h=5 m=24
